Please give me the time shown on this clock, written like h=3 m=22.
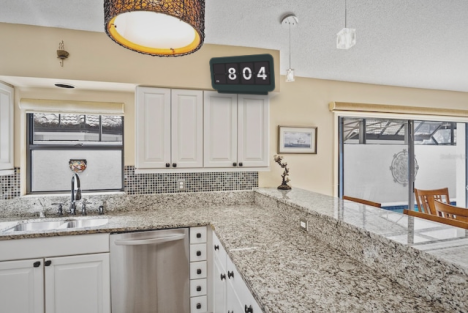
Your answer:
h=8 m=4
